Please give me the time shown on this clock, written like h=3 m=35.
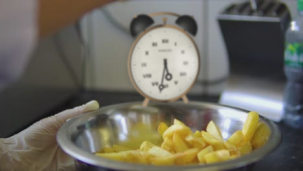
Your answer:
h=5 m=32
